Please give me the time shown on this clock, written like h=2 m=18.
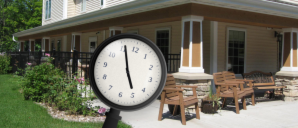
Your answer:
h=4 m=56
